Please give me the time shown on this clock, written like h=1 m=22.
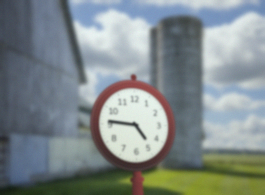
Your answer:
h=4 m=46
